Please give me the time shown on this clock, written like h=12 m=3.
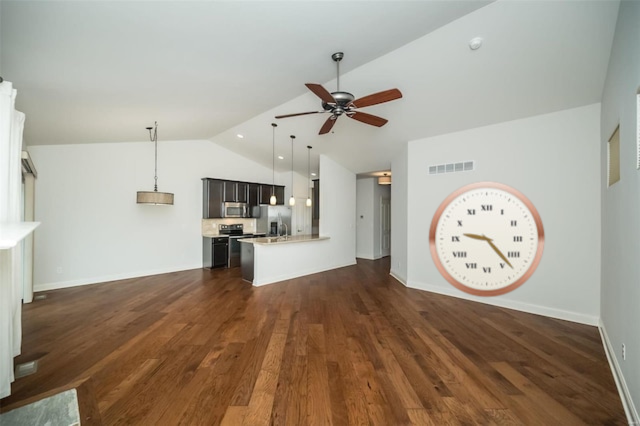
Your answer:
h=9 m=23
